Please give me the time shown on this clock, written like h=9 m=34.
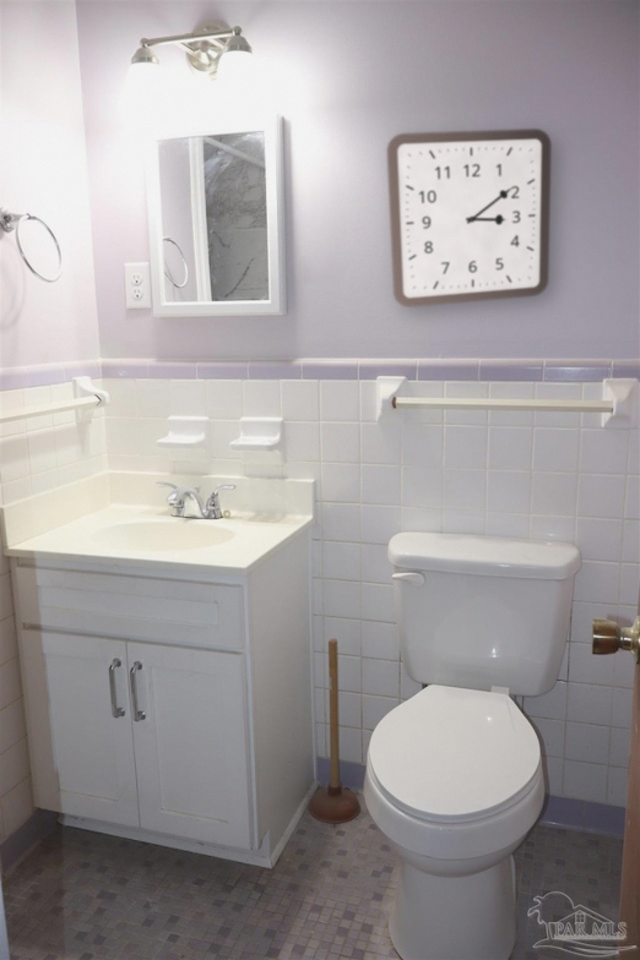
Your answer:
h=3 m=9
